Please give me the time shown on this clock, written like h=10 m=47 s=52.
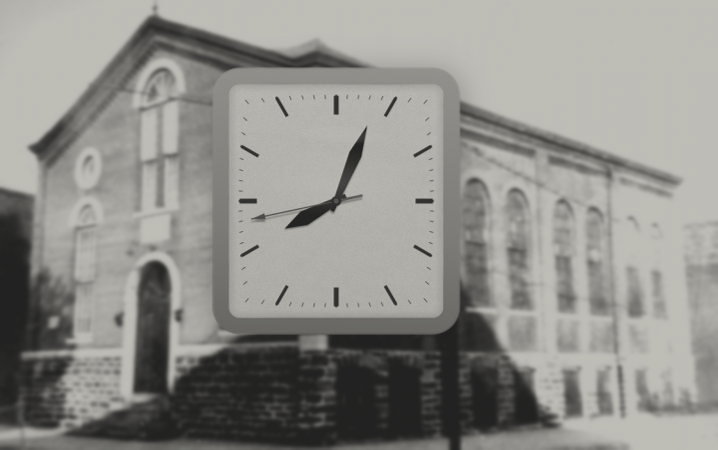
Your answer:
h=8 m=3 s=43
